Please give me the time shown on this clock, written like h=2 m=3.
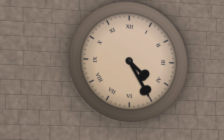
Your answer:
h=4 m=25
